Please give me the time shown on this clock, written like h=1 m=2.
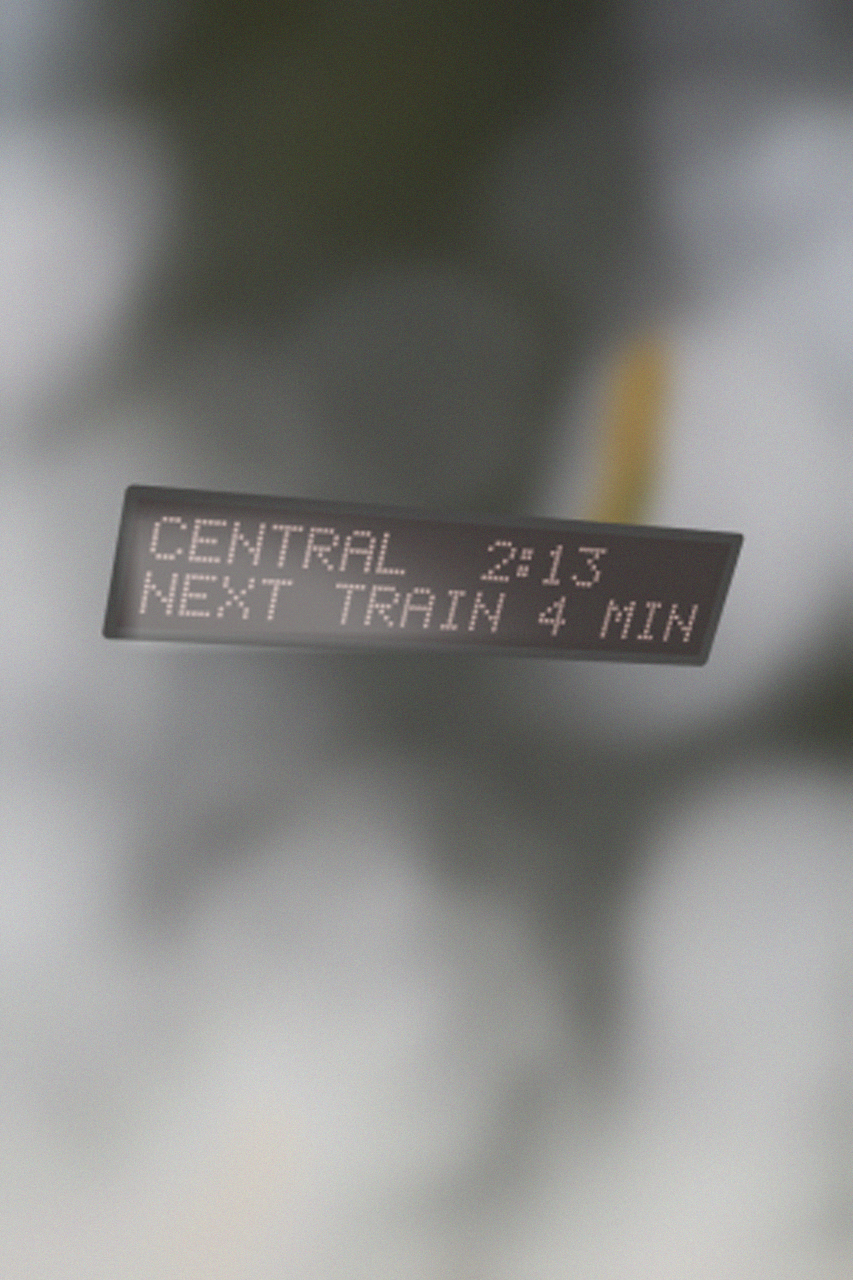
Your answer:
h=2 m=13
